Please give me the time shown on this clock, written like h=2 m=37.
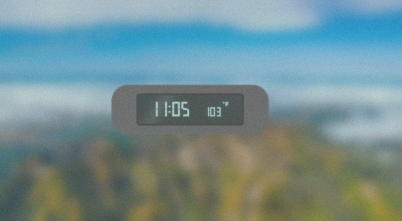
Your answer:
h=11 m=5
